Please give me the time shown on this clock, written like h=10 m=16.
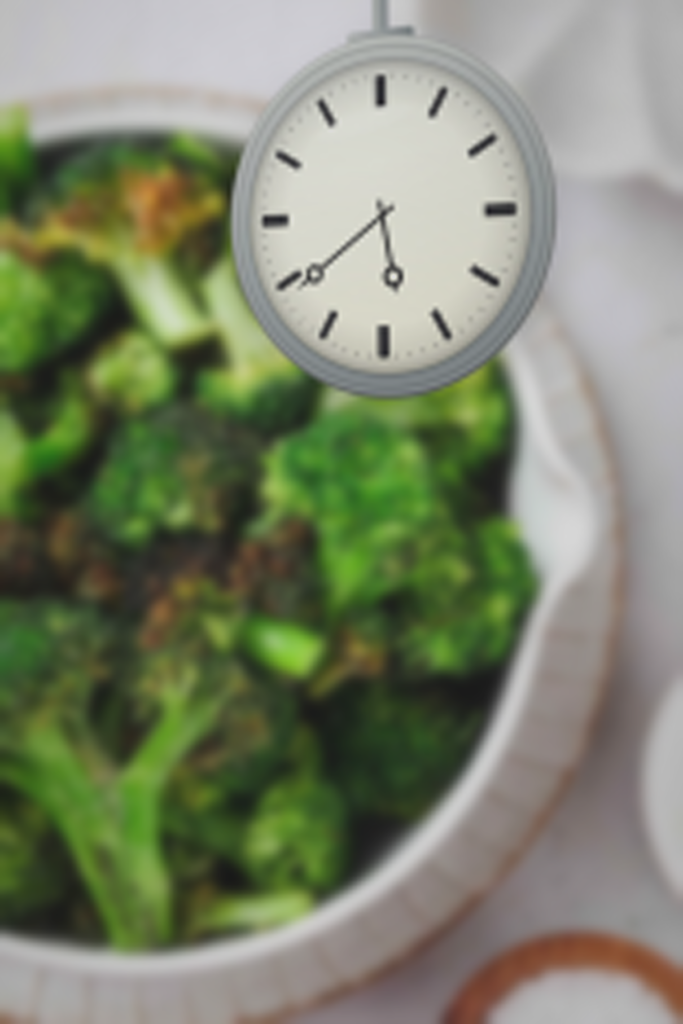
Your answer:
h=5 m=39
